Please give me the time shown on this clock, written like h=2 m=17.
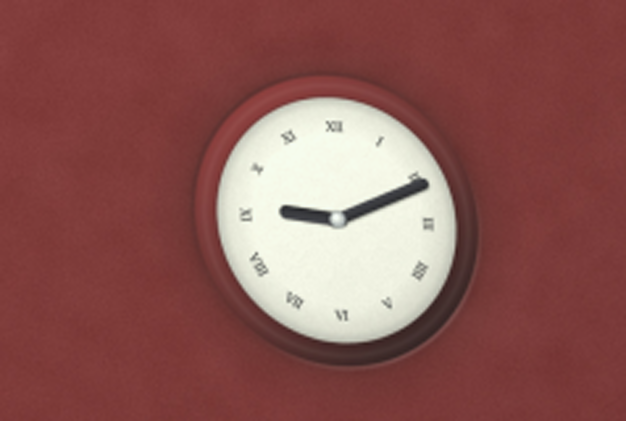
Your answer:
h=9 m=11
